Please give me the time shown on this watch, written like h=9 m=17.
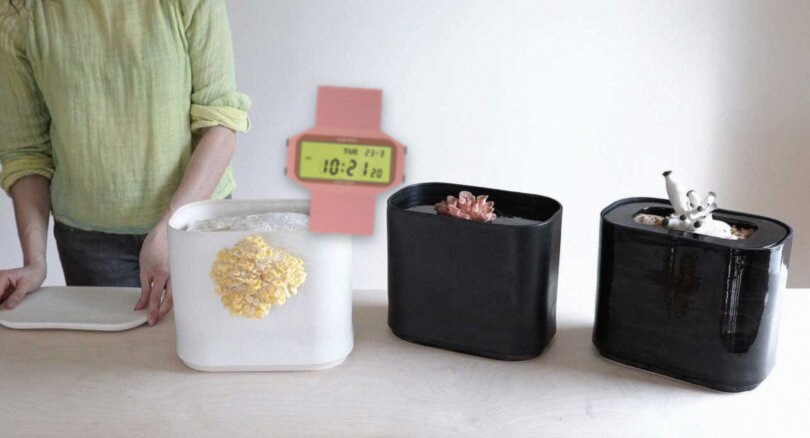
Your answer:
h=10 m=21
